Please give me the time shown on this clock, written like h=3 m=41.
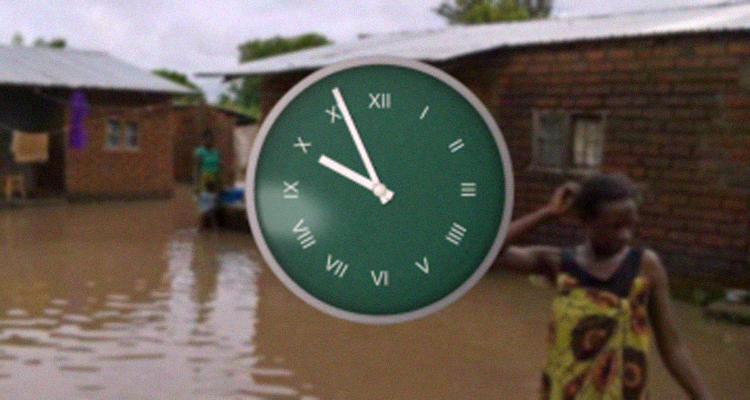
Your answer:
h=9 m=56
